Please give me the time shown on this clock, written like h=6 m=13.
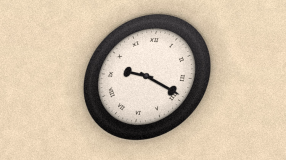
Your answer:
h=9 m=19
